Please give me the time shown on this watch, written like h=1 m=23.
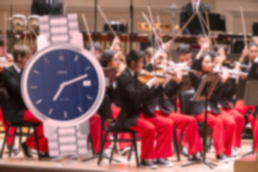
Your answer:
h=7 m=12
